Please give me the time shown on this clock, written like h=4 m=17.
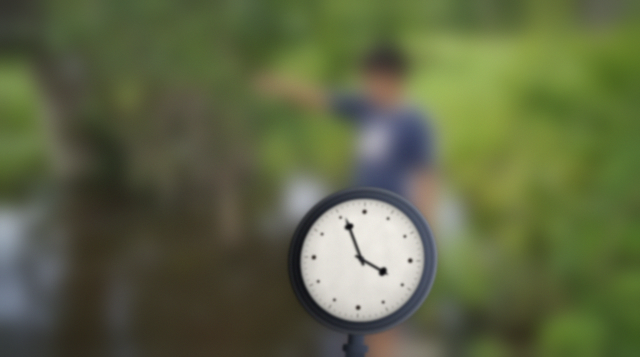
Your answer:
h=3 m=56
